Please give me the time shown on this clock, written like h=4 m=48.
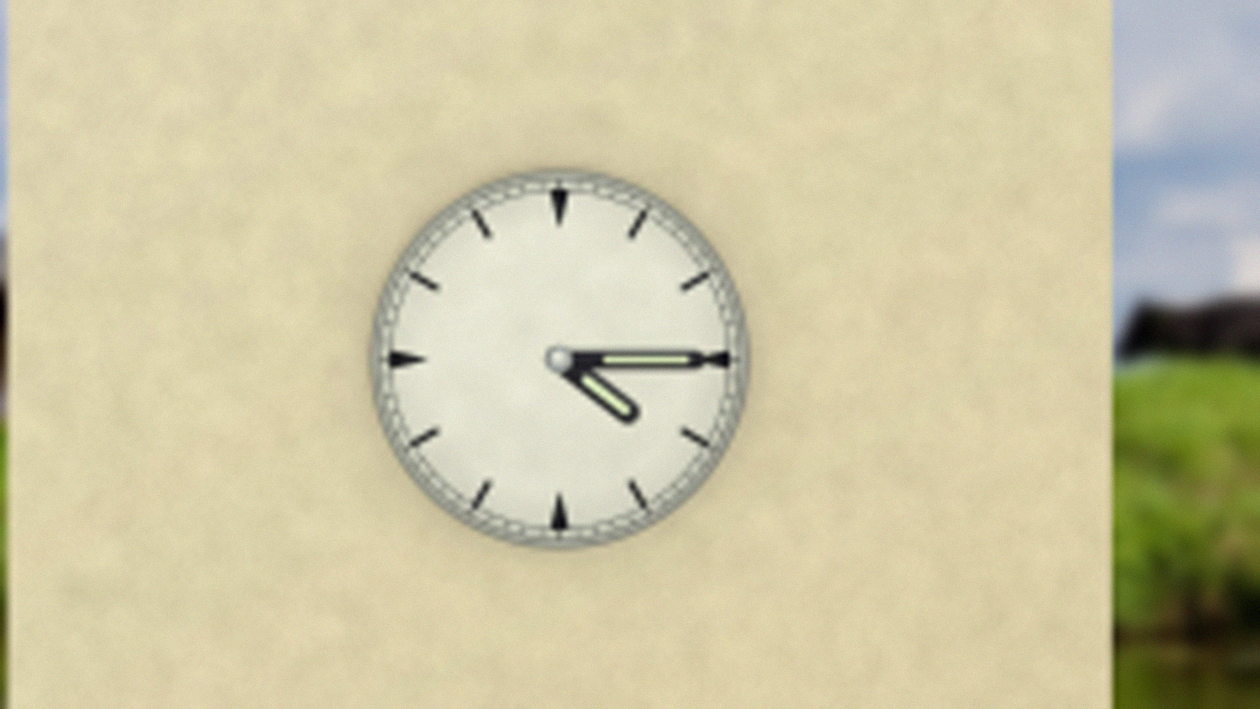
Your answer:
h=4 m=15
